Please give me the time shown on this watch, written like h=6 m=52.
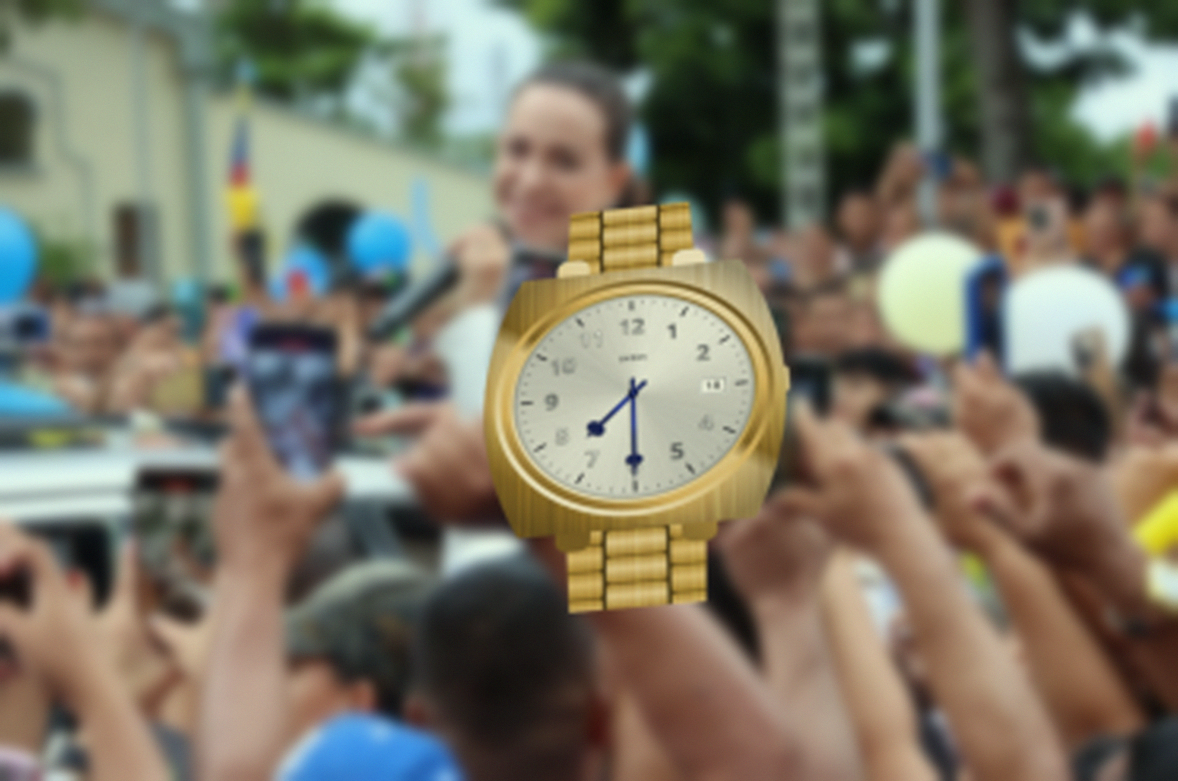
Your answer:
h=7 m=30
